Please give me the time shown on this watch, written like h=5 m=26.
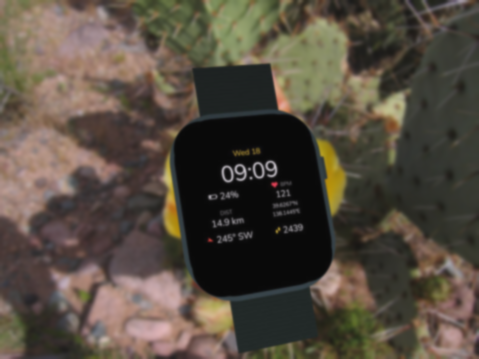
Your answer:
h=9 m=9
